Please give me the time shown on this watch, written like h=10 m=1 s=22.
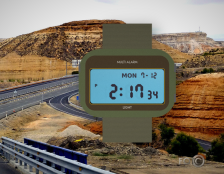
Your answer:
h=2 m=17 s=34
